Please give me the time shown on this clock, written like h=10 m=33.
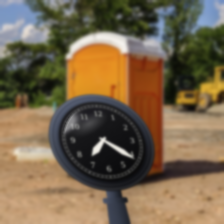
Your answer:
h=7 m=21
